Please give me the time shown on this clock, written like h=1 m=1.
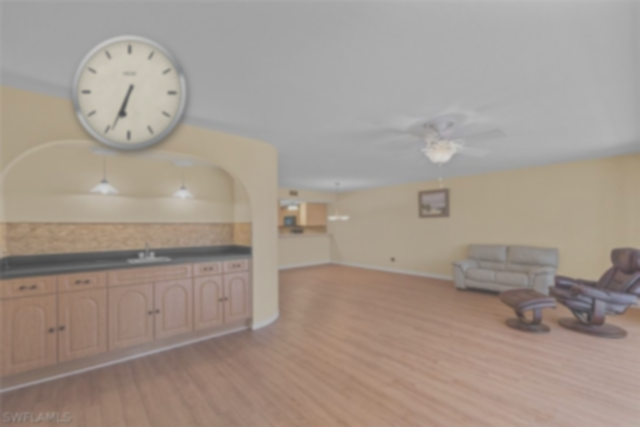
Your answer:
h=6 m=34
